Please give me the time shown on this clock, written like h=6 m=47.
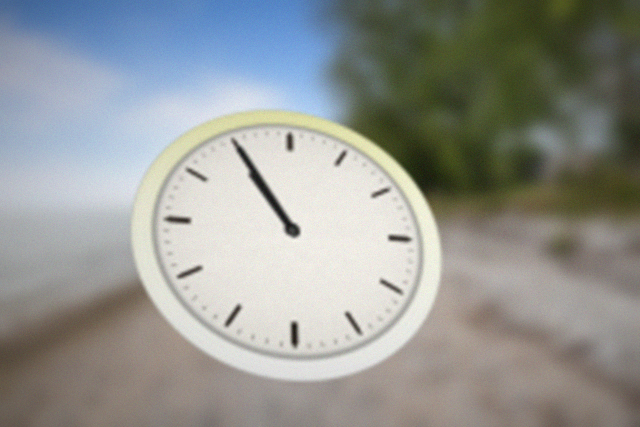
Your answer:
h=10 m=55
